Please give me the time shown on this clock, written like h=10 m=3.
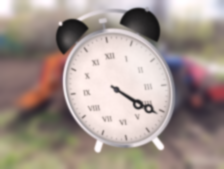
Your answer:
h=4 m=21
